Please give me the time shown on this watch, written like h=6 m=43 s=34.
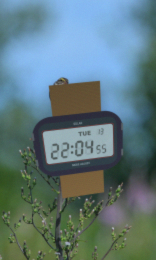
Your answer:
h=22 m=4 s=55
